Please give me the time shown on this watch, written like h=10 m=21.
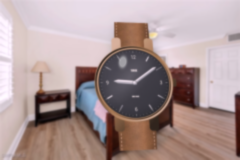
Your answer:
h=9 m=9
